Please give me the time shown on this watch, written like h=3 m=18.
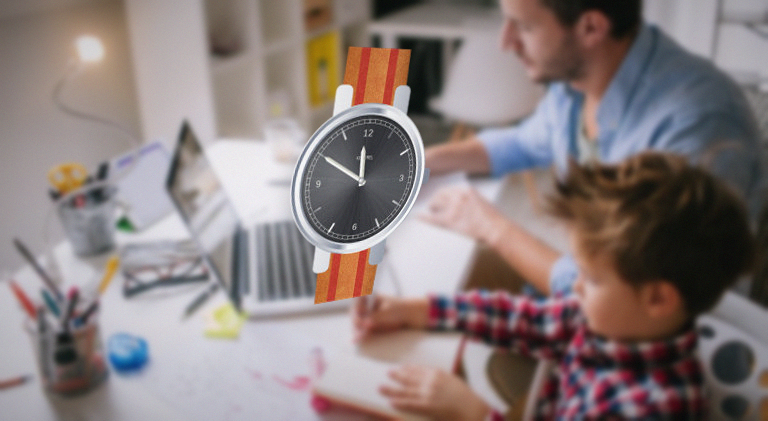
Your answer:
h=11 m=50
